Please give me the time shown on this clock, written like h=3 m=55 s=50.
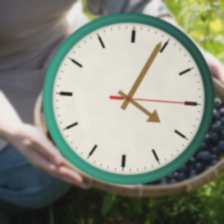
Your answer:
h=4 m=4 s=15
